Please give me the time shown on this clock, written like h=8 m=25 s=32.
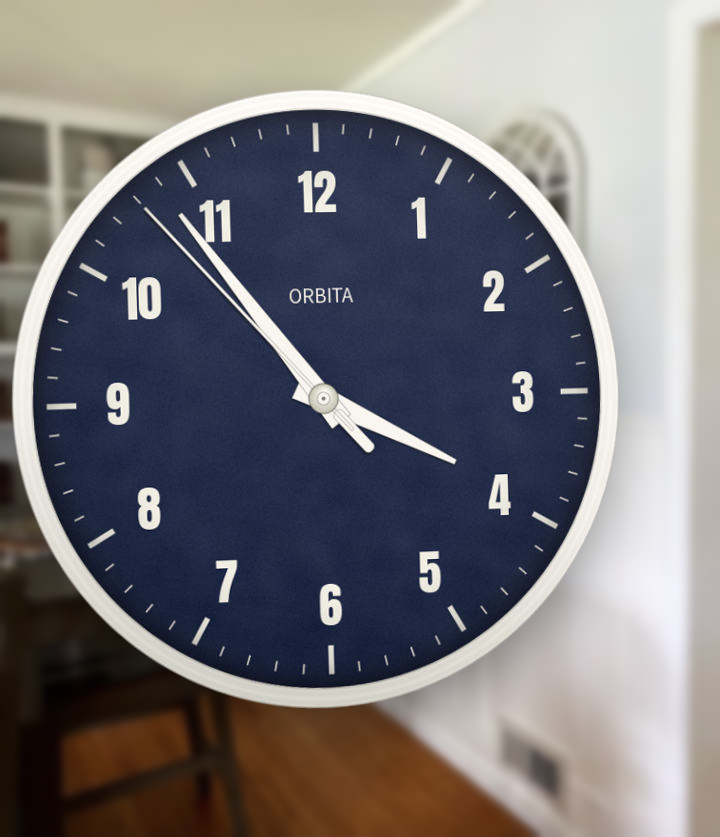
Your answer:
h=3 m=53 s=53
